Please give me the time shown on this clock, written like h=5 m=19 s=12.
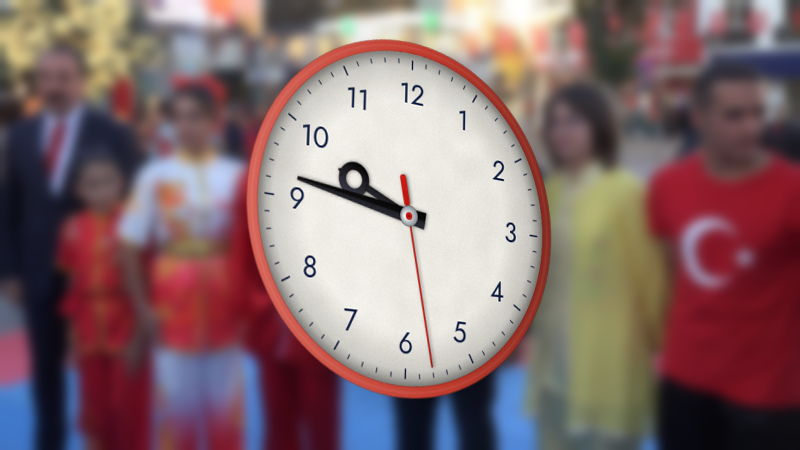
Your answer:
h=9 m=46 s=28
